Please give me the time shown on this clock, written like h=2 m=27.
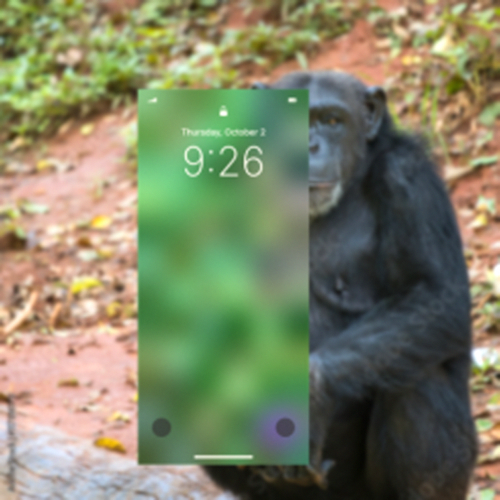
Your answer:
h=9 m=26
